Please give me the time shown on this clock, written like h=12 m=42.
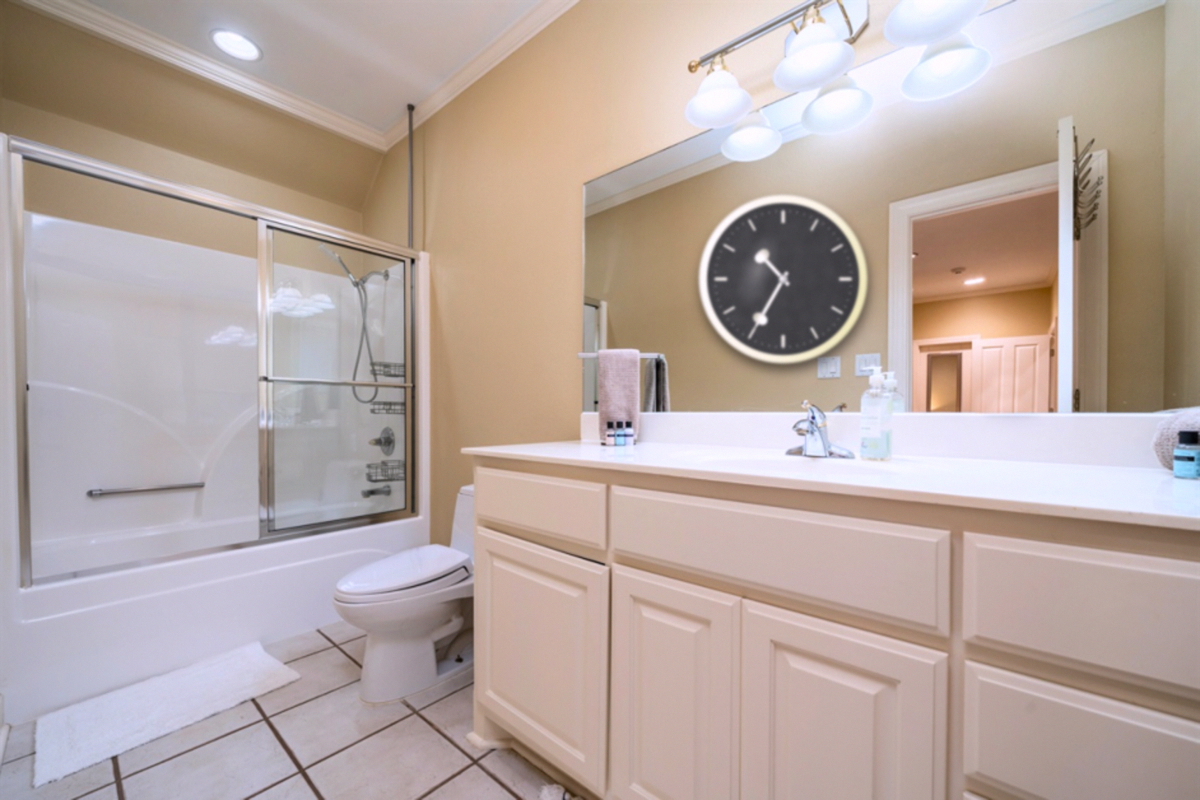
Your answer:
h=10 m=35
